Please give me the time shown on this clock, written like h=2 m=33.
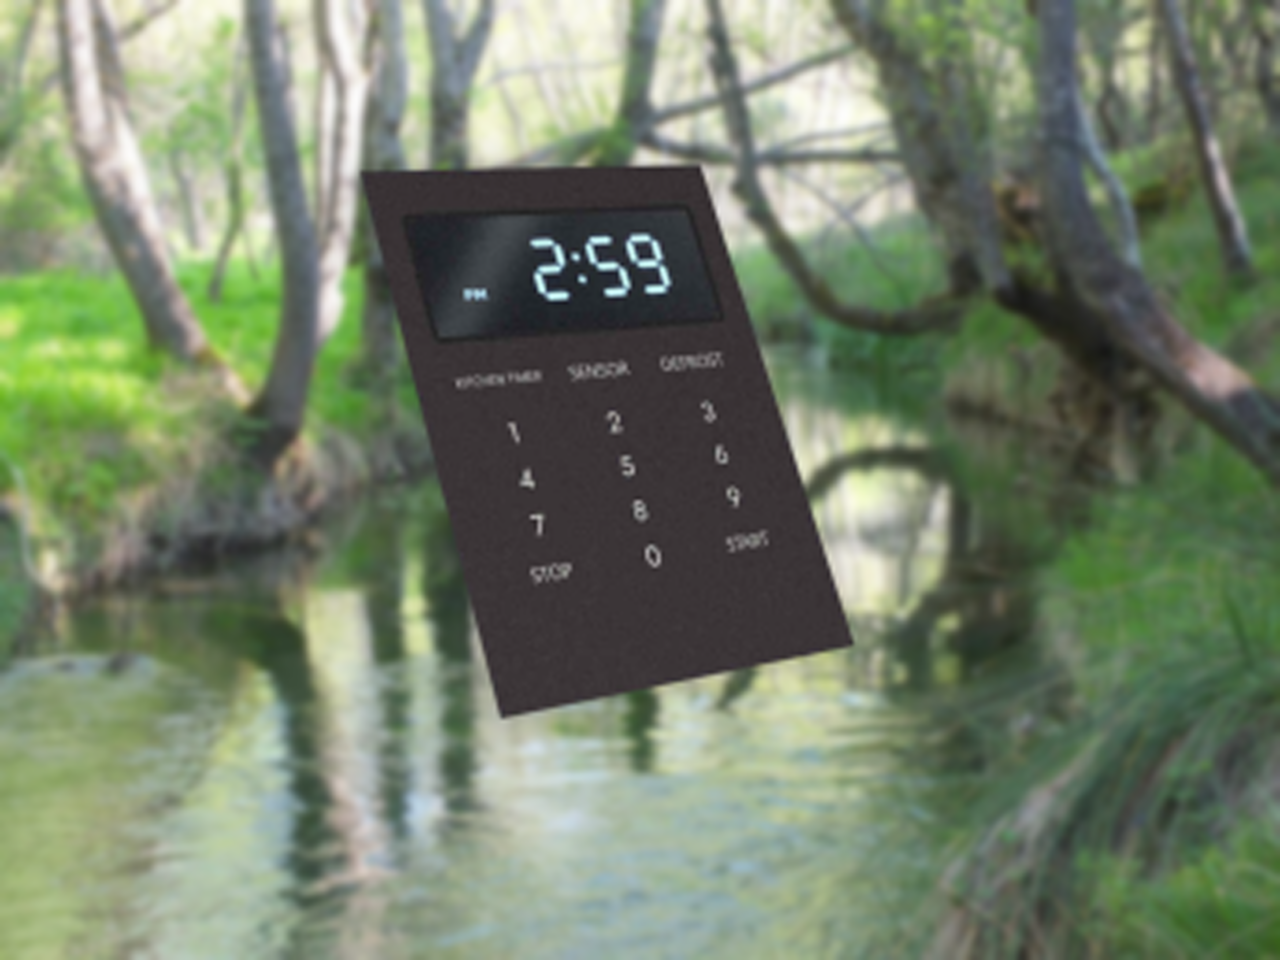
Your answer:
h=2 m=59
